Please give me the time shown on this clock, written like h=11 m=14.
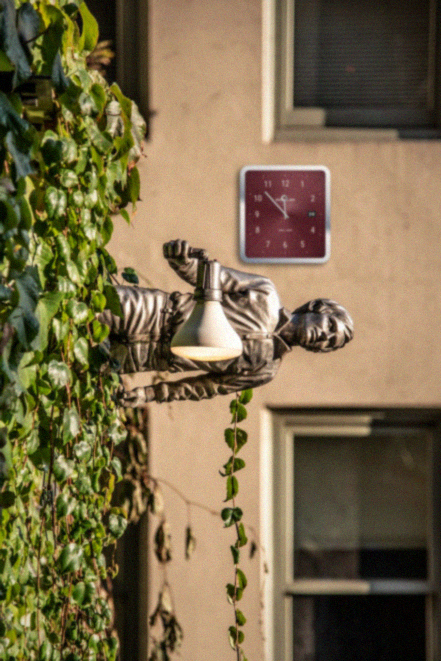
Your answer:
h=11 m=53
